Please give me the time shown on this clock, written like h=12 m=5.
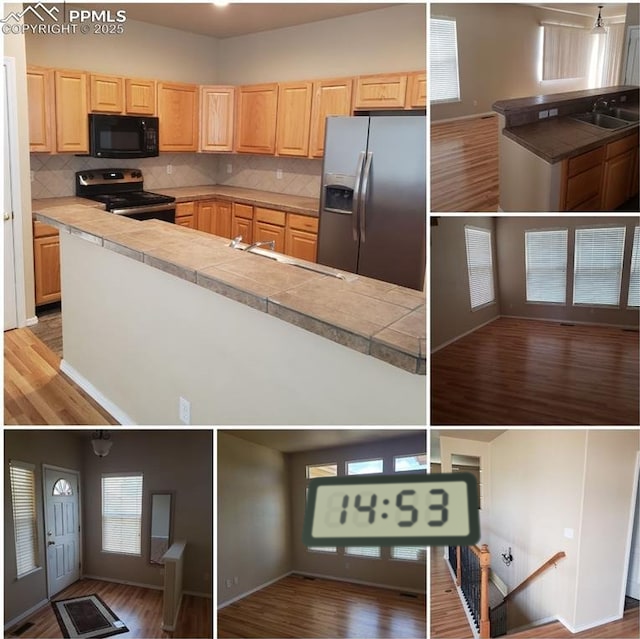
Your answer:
h=14 m=53
